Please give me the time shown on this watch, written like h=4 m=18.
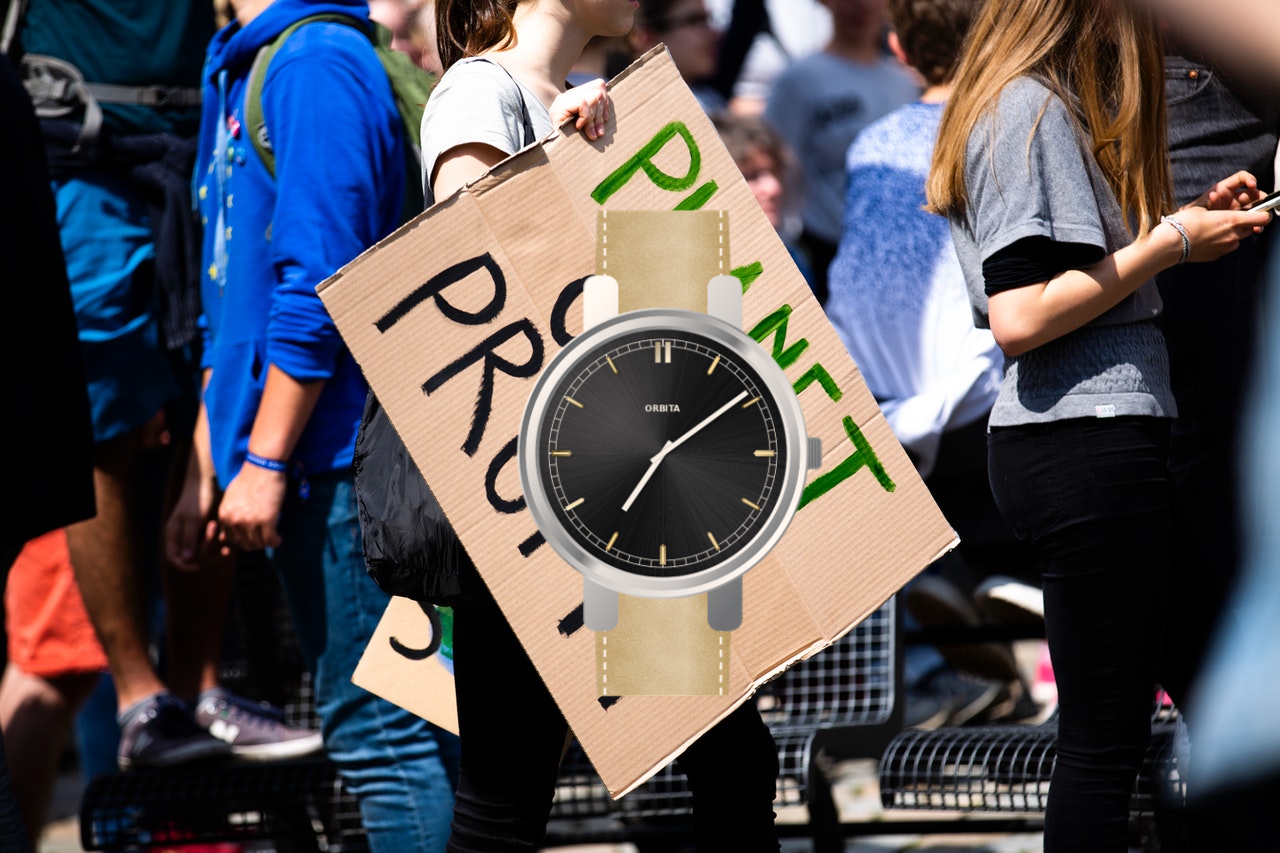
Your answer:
h=7 m=9
